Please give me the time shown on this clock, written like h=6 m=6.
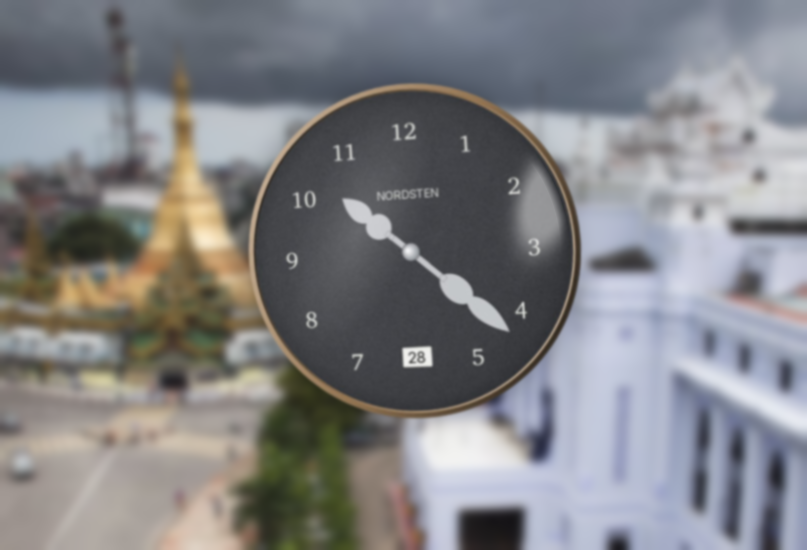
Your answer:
h=10 m=22
